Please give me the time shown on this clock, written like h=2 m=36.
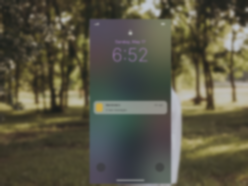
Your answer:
h=6 m=52
